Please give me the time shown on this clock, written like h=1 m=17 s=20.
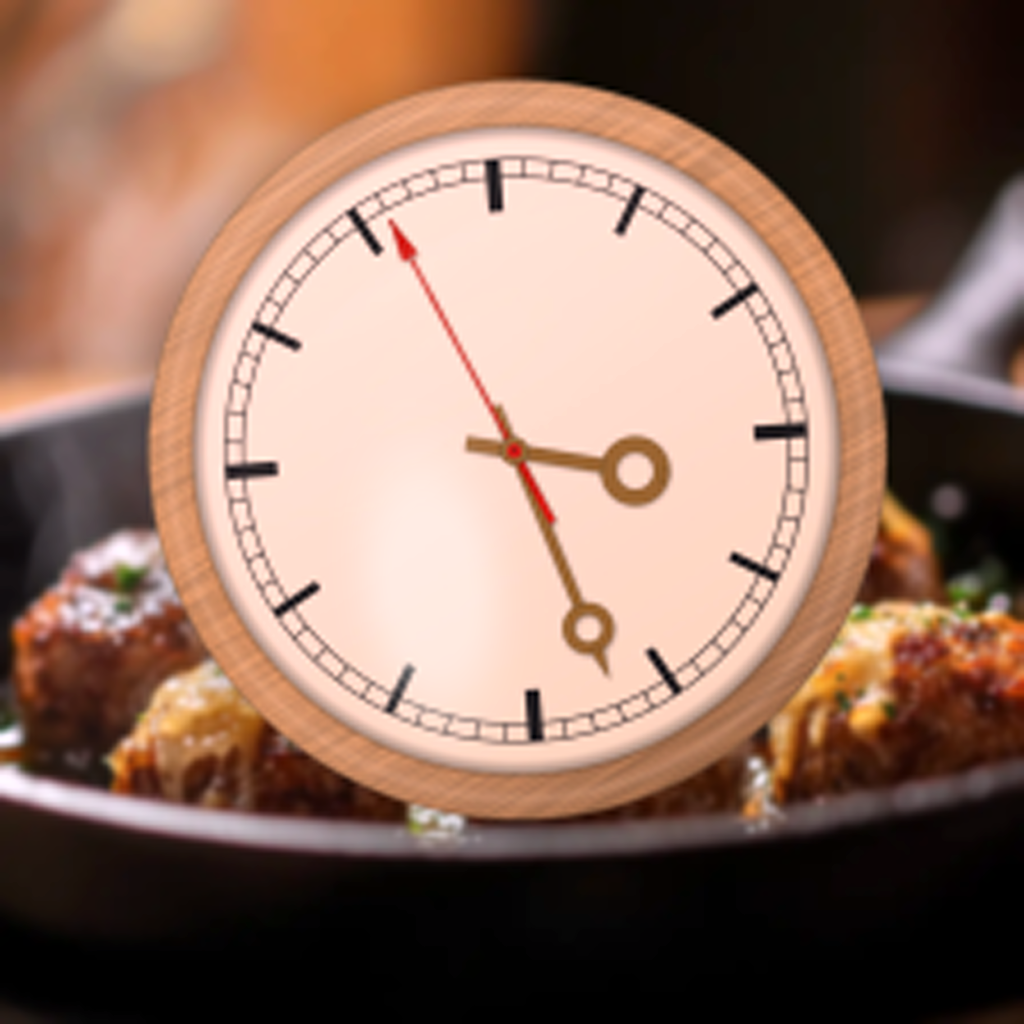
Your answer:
h=3 m=26 s=56
